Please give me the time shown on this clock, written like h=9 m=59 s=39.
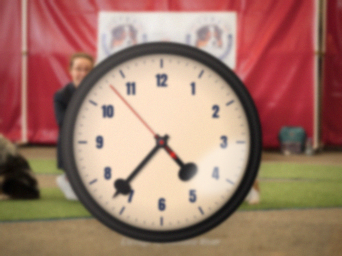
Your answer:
h=4 m=36 s=53
